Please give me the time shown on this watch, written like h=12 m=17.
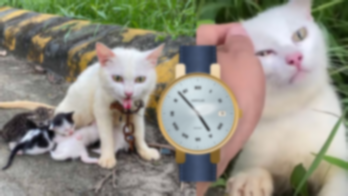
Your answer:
h=4 m=53
